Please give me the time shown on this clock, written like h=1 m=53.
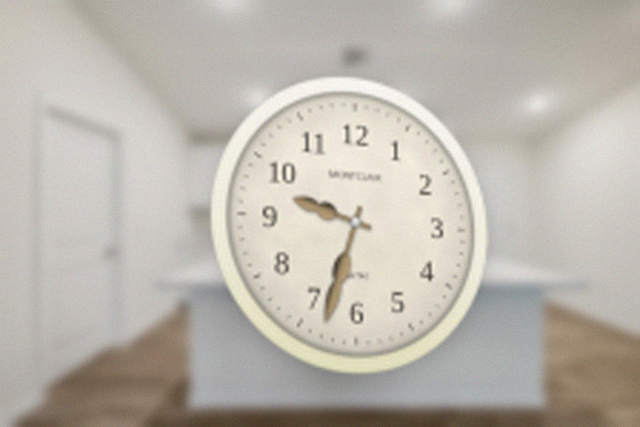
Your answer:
h=9 m=33
